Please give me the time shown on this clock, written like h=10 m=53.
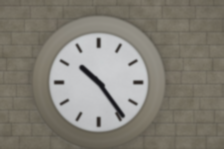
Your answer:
h=10 m=24
